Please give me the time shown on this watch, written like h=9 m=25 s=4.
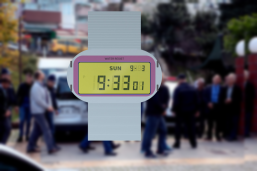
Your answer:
h=9 m=33 s=1
